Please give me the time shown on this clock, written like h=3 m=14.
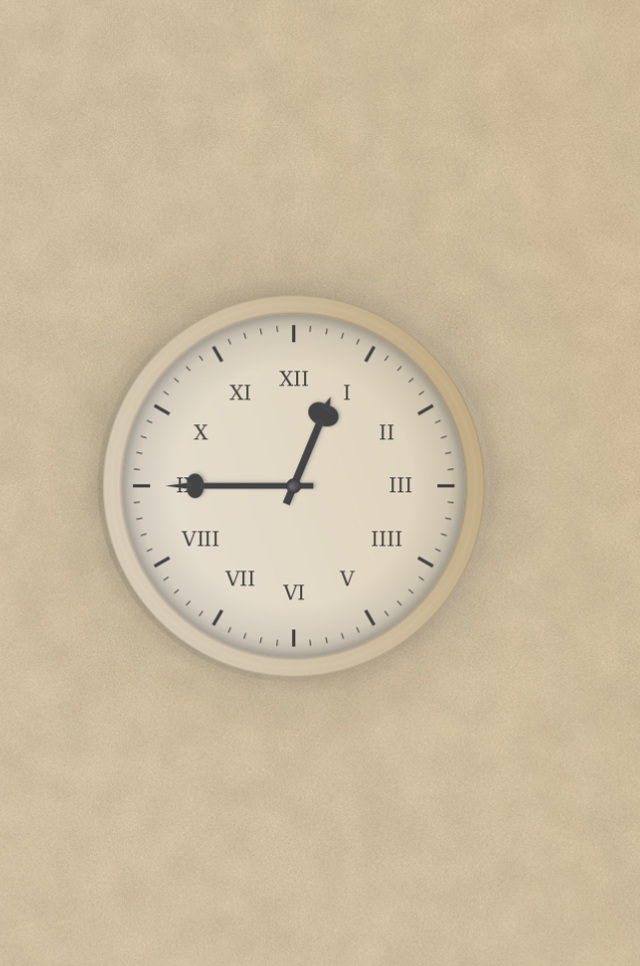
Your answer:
h=12 m=45
